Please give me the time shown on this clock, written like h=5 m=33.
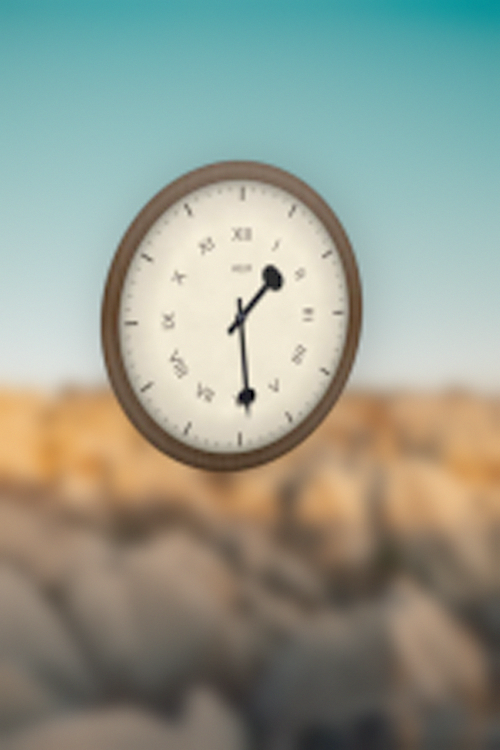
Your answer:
h=1 m=29
